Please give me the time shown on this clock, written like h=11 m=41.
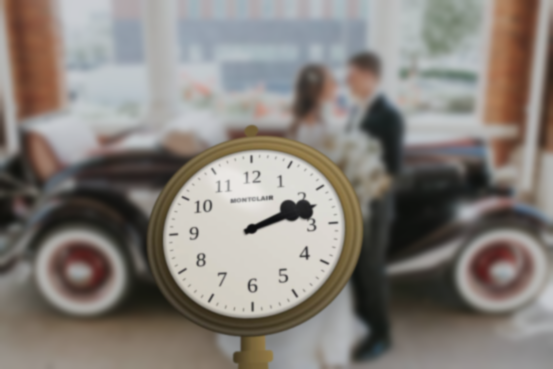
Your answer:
h=2 m=12
